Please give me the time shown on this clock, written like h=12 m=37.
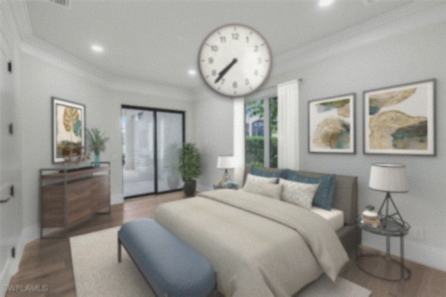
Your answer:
h=7 m=37
